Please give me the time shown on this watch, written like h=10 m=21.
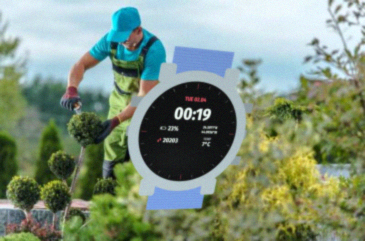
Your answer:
h=0 m=19
